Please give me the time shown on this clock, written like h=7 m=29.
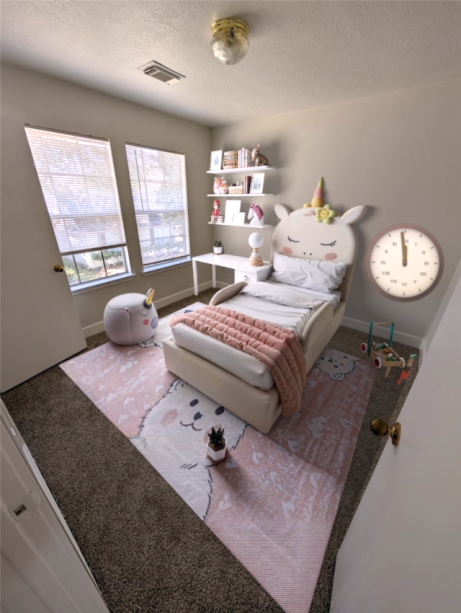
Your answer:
h=11 m=59
